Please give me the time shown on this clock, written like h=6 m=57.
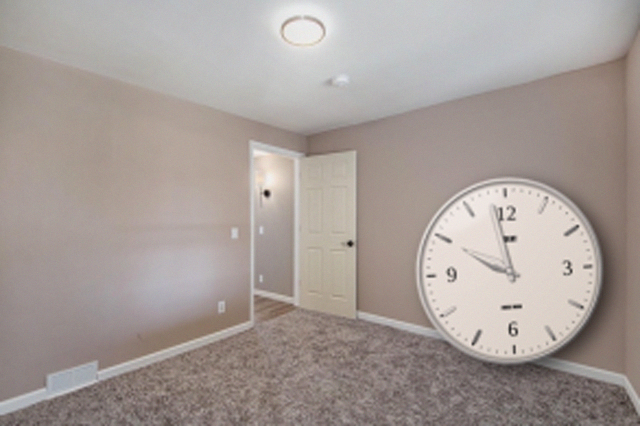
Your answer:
h=9 m=58
